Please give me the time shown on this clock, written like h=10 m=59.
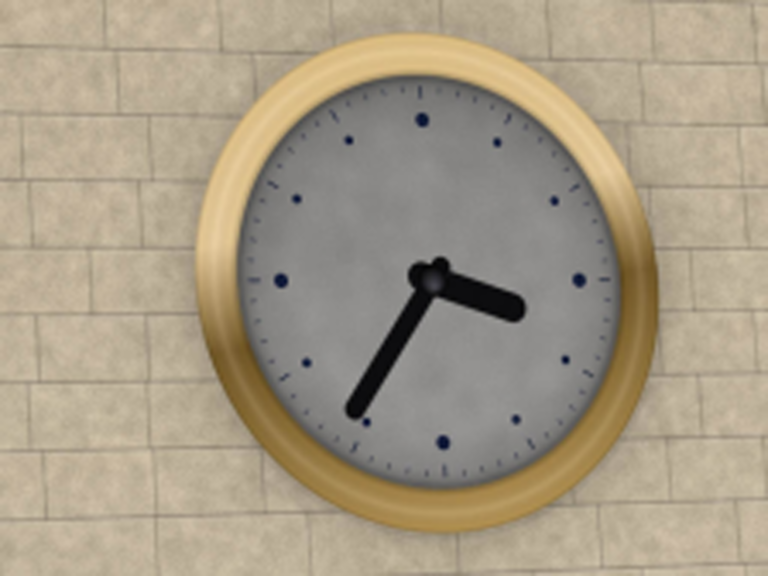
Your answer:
h=3 m=36
